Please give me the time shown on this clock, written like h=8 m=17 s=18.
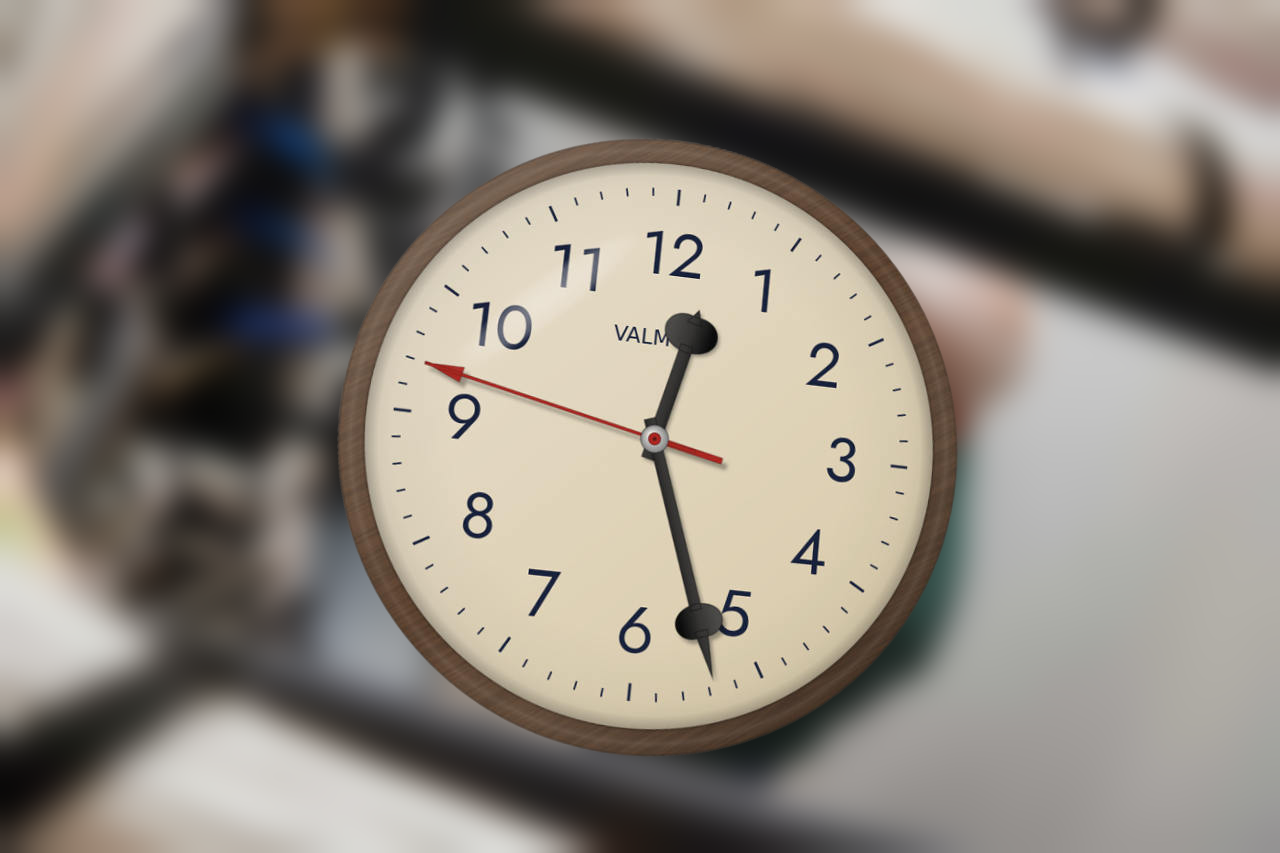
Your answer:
h=12 m=26 s=47
